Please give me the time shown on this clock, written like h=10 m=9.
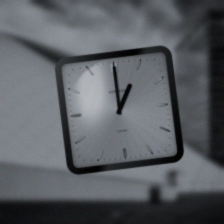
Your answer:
h=1 m=0
